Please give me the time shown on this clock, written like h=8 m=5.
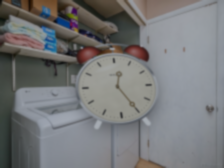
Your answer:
h=12 m=25
